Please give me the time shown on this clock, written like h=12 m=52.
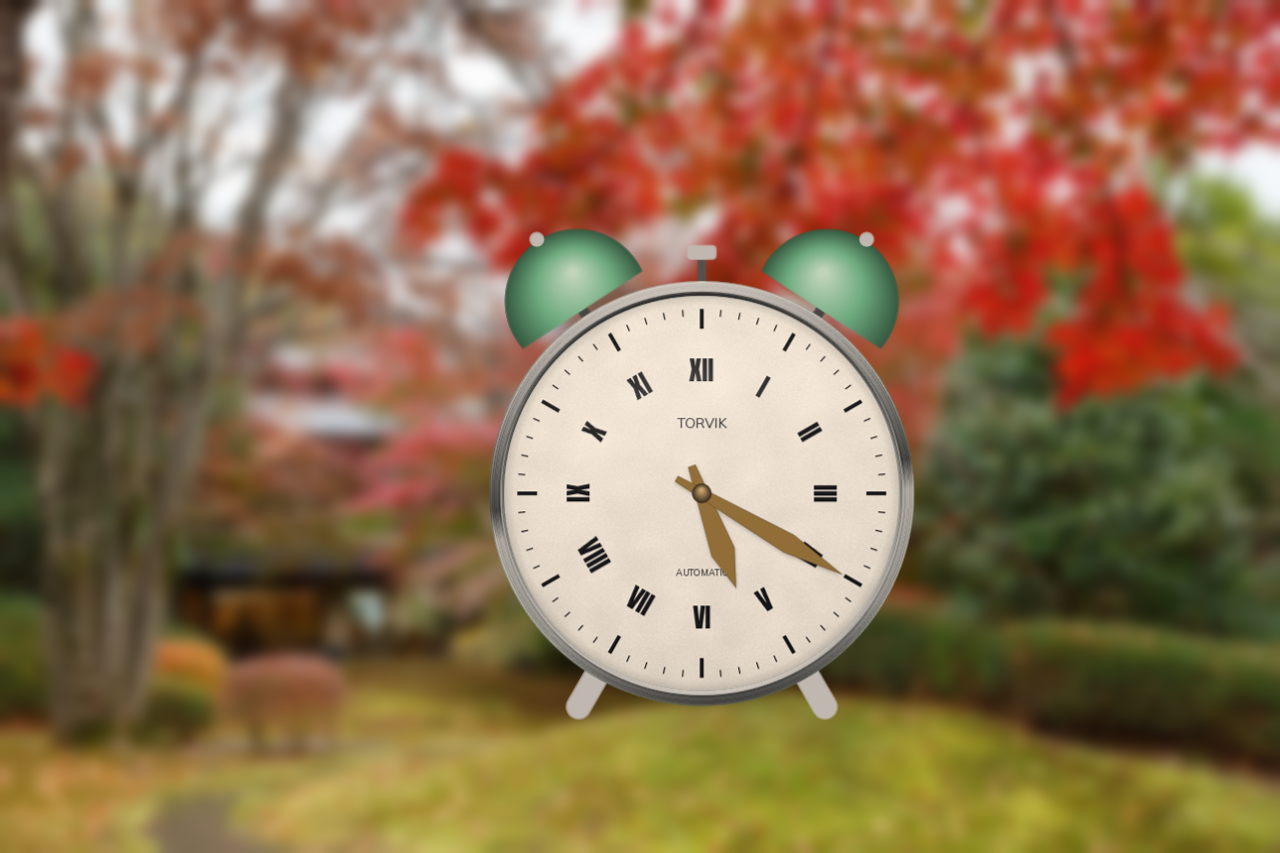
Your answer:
h=5 m=20
